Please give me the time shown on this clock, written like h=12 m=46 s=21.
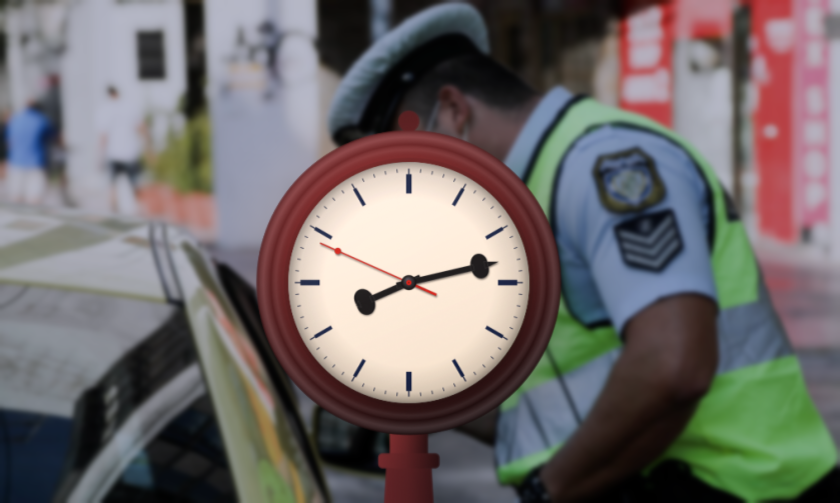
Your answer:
h=8 m=12 s=49
